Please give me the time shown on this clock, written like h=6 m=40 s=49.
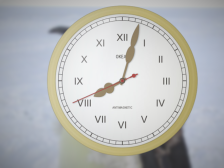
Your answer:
h=8 m=2 s=41
